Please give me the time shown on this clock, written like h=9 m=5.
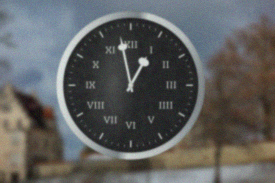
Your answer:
h=12 m=58
